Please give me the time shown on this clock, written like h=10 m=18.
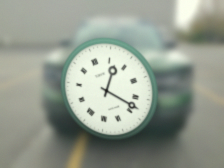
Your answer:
h=1 m=23
